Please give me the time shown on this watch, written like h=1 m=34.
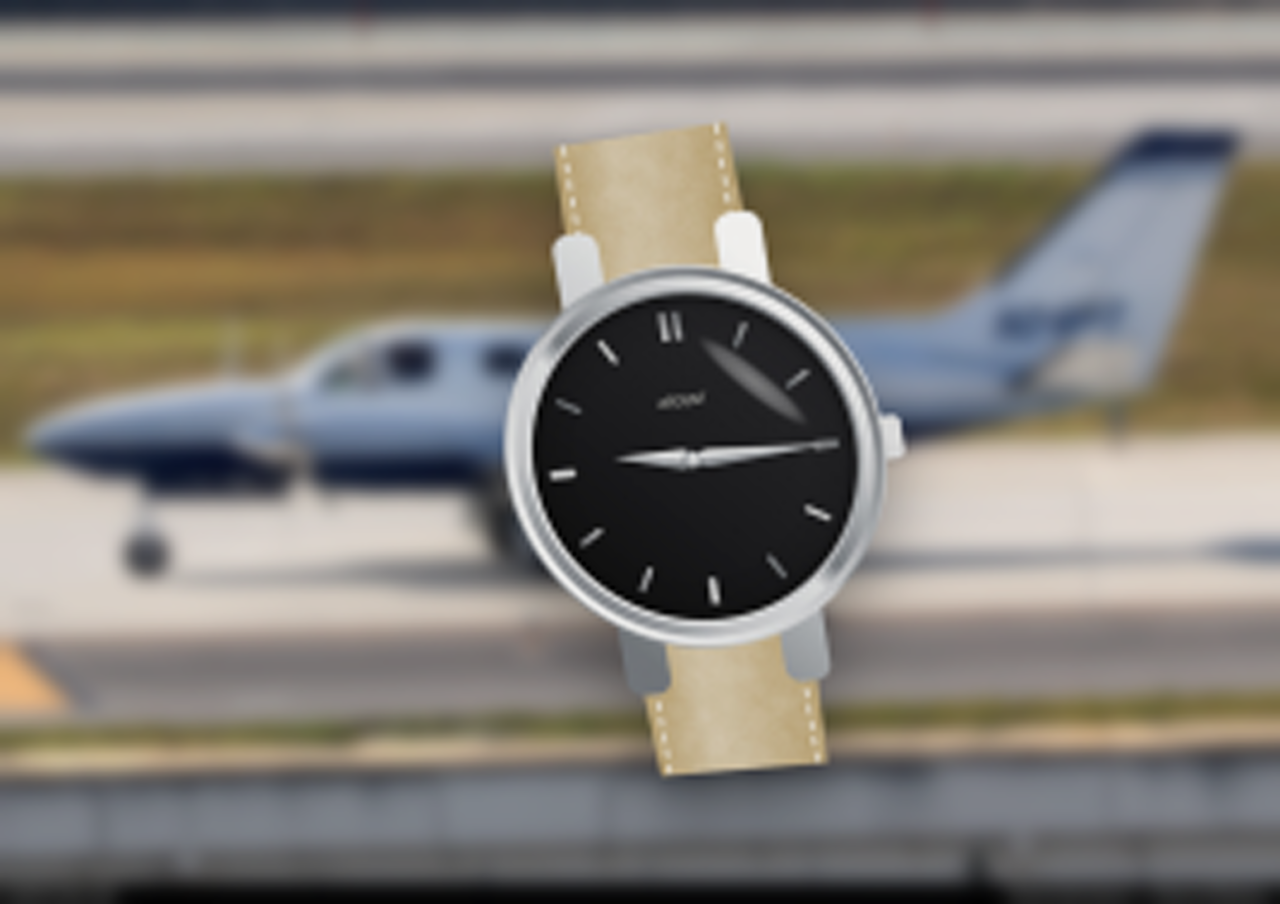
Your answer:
h=9 m=15
